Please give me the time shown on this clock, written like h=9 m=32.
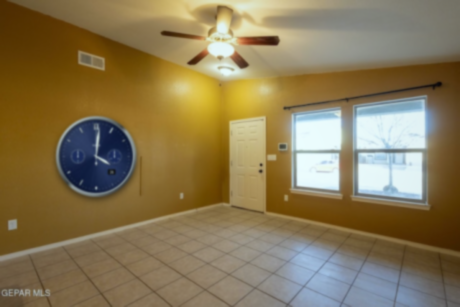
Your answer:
h=4 m=1
